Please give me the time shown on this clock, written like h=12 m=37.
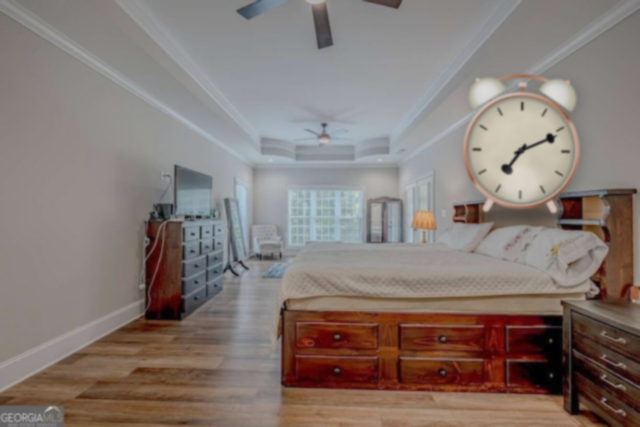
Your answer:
h=7 m=11
